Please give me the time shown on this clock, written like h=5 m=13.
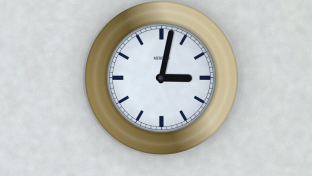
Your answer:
h=3 m=2
